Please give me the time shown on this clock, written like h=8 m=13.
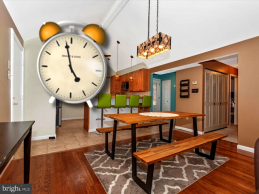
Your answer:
h=4 m=58
